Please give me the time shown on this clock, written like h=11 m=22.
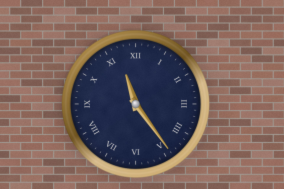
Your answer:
h=11 m=24
